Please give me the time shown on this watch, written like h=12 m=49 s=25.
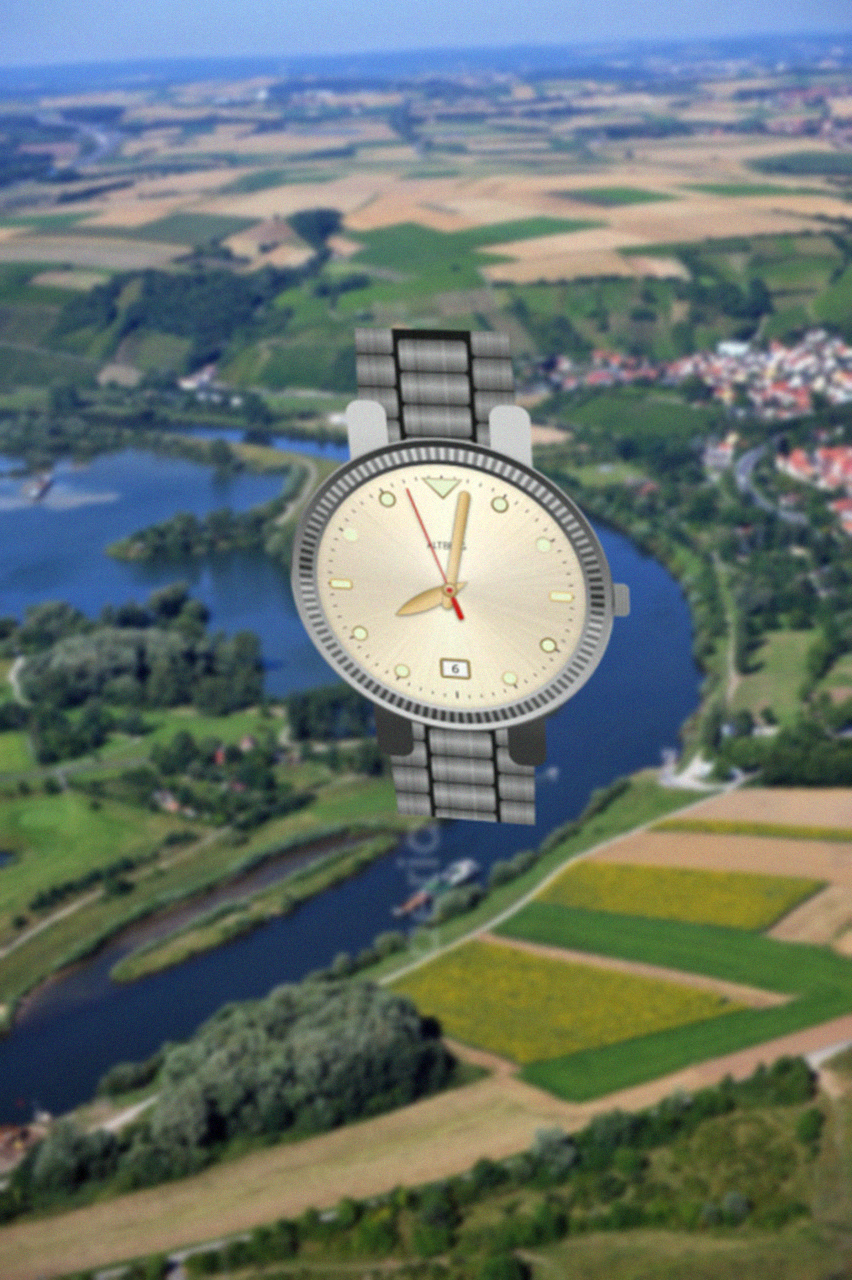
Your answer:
h=8 m=1 s=57
